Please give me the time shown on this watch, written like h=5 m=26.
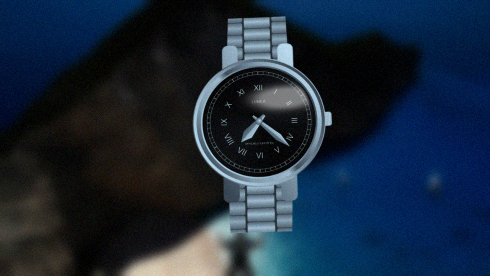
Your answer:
h=7 m=22
